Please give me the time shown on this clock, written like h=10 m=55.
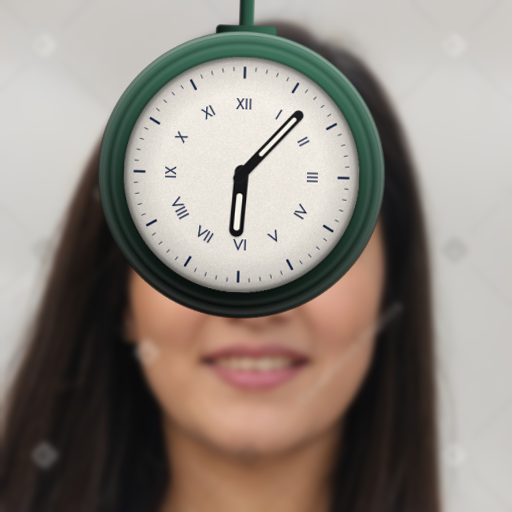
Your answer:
h=6 m=7
